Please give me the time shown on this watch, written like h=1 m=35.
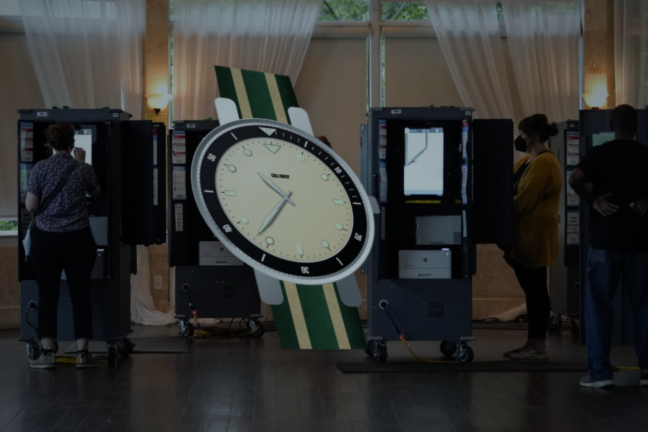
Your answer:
h=10 m=37
